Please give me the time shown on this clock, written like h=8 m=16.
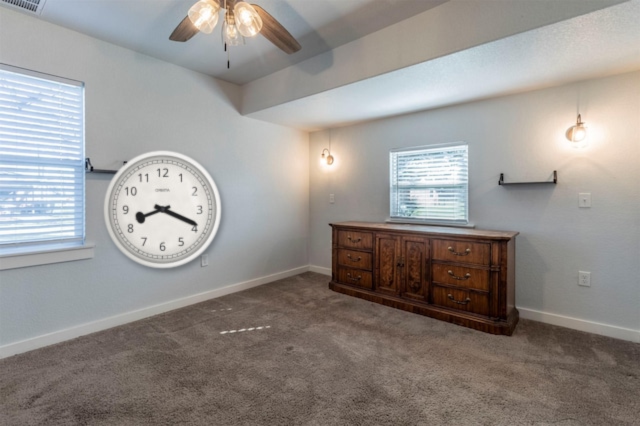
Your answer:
h=8 m=19
